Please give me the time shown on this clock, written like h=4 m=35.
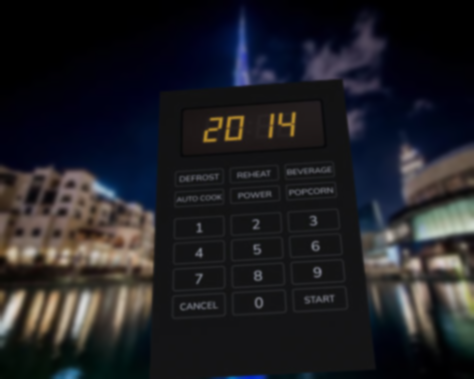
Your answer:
h=20 m=14
